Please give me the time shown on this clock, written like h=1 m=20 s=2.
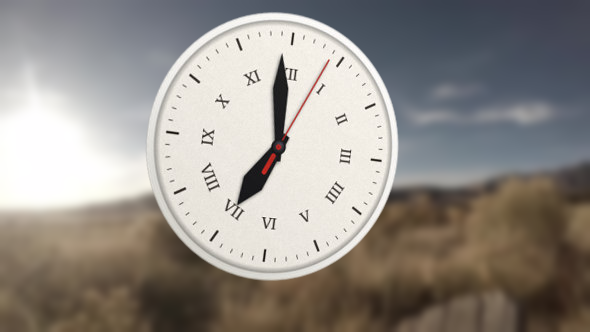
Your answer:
h=6 m=59 s=4
